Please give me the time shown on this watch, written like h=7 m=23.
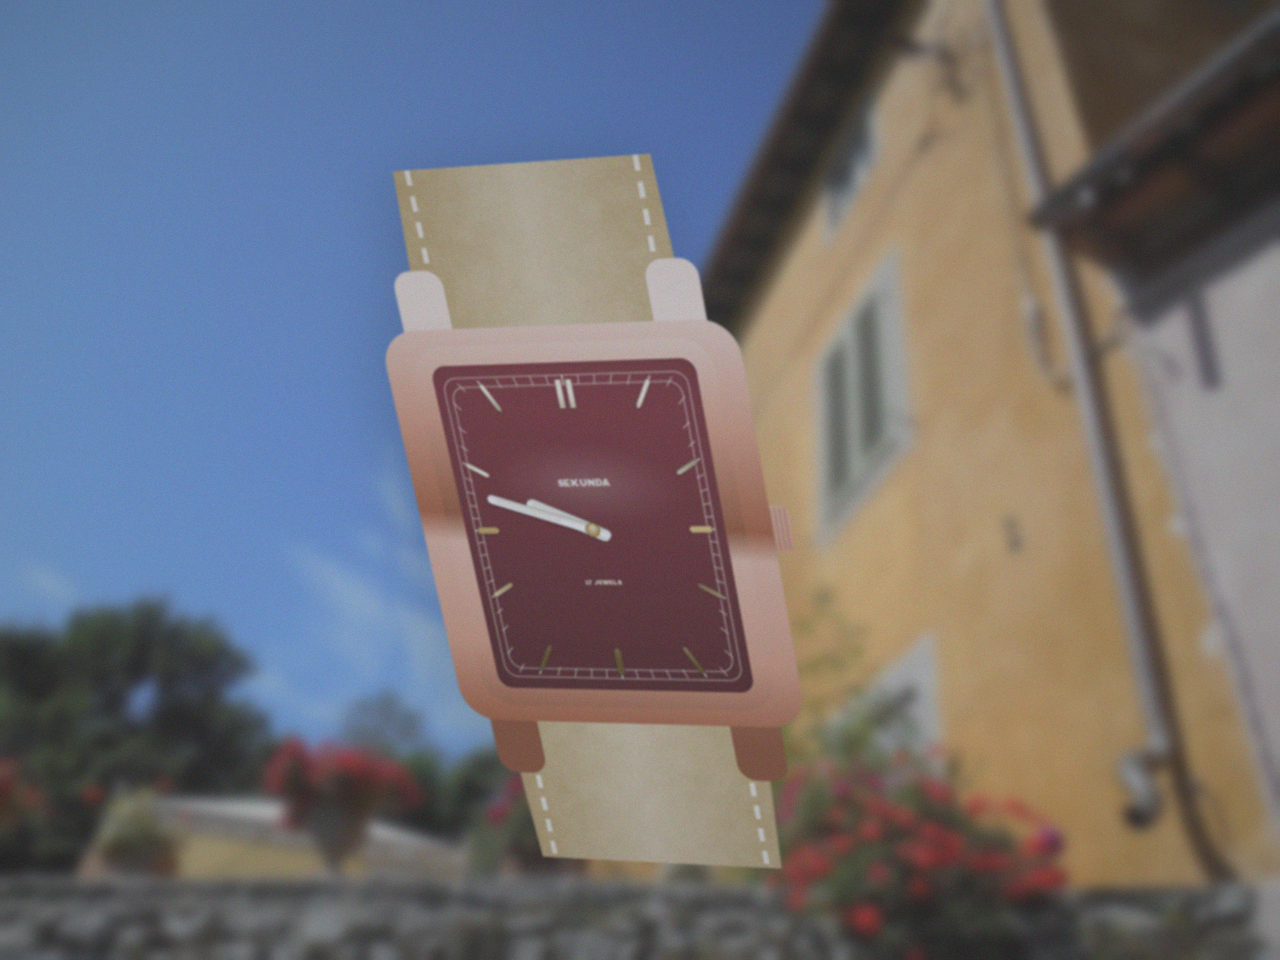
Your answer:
h=9 m=48
